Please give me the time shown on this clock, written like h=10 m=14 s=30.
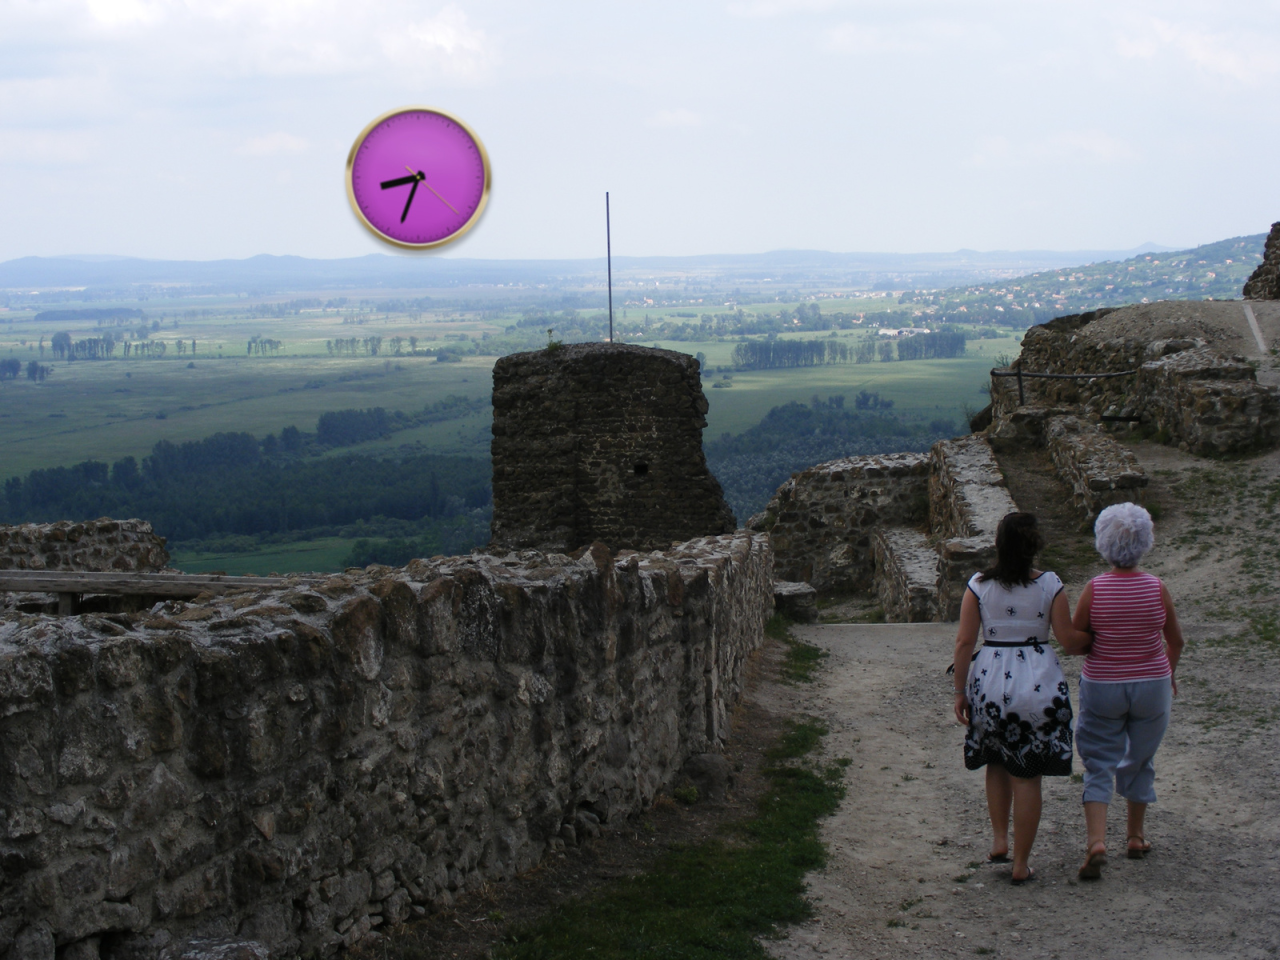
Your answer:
h=8 m=33 s=22
